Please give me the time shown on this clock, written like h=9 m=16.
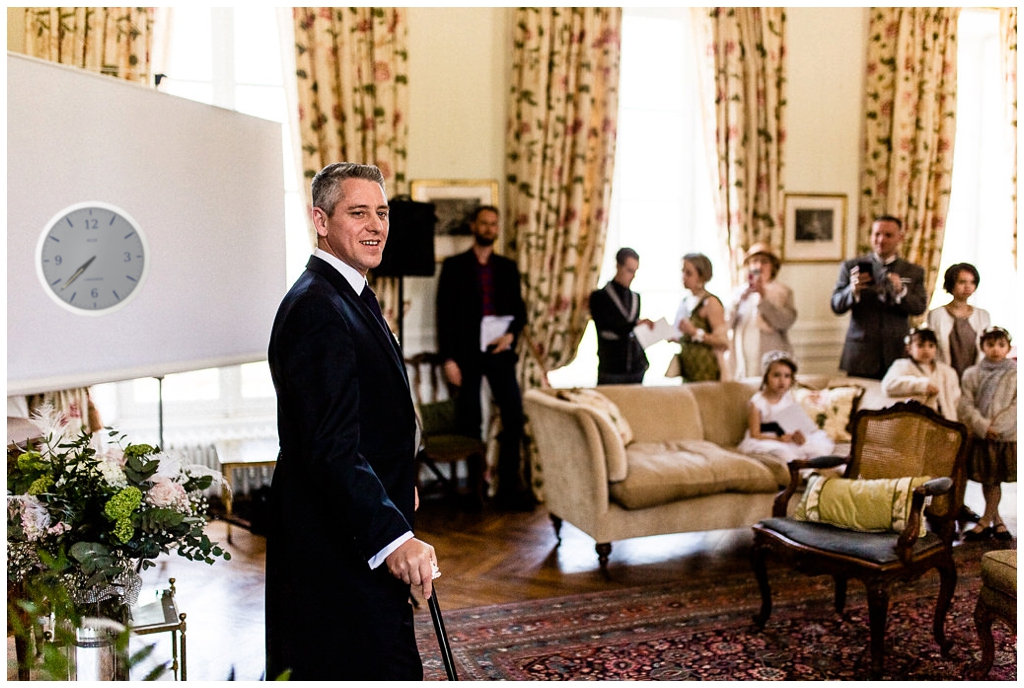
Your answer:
h=7 m=38
